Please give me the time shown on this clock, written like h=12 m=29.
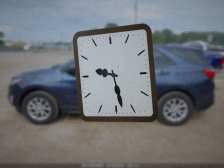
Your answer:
h=9 m=28
